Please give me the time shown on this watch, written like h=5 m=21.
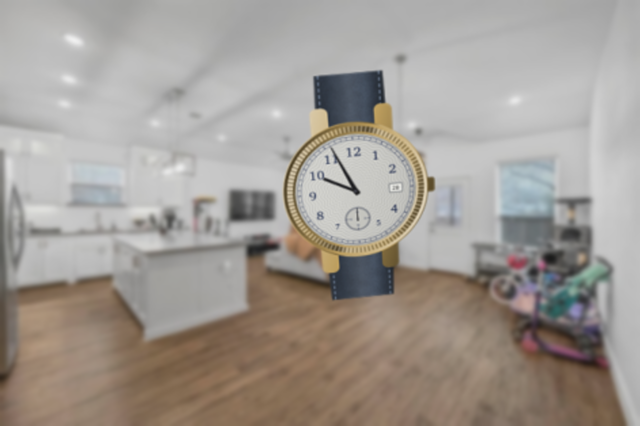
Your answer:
h=9 m=56
